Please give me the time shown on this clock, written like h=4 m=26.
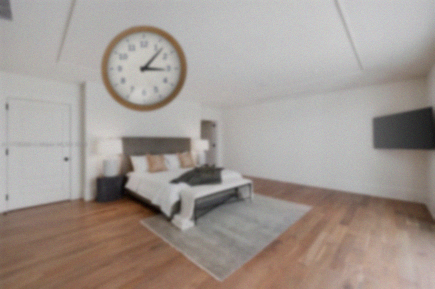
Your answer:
h=3 m=7
